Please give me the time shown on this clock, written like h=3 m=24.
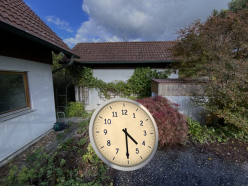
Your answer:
h=4 m=30
